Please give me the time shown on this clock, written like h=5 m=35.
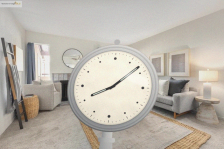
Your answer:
h=8 m=8
